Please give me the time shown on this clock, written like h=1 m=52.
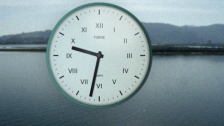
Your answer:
h=9 m=32
